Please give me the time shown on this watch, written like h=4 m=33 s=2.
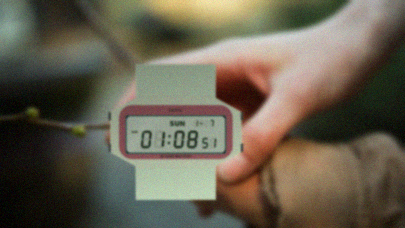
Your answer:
h=1 m=8 s=51
